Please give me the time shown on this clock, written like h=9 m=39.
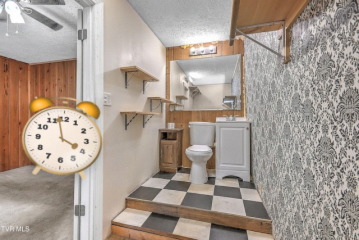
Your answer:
h=3 m=58
